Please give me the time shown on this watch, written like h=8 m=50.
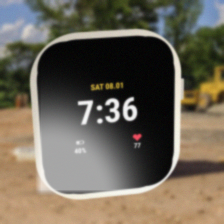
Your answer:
h=7 m=36
